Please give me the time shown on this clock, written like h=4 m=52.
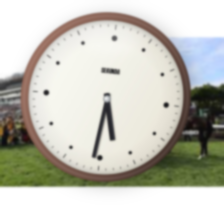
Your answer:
h=5 m=31
